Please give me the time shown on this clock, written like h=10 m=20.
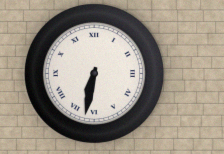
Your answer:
h=6 m=32
